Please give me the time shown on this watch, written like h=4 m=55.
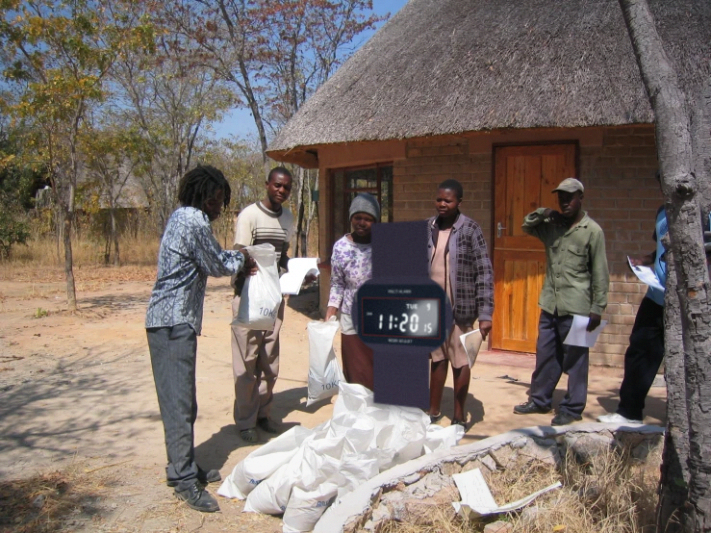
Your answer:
h=11 m=20
